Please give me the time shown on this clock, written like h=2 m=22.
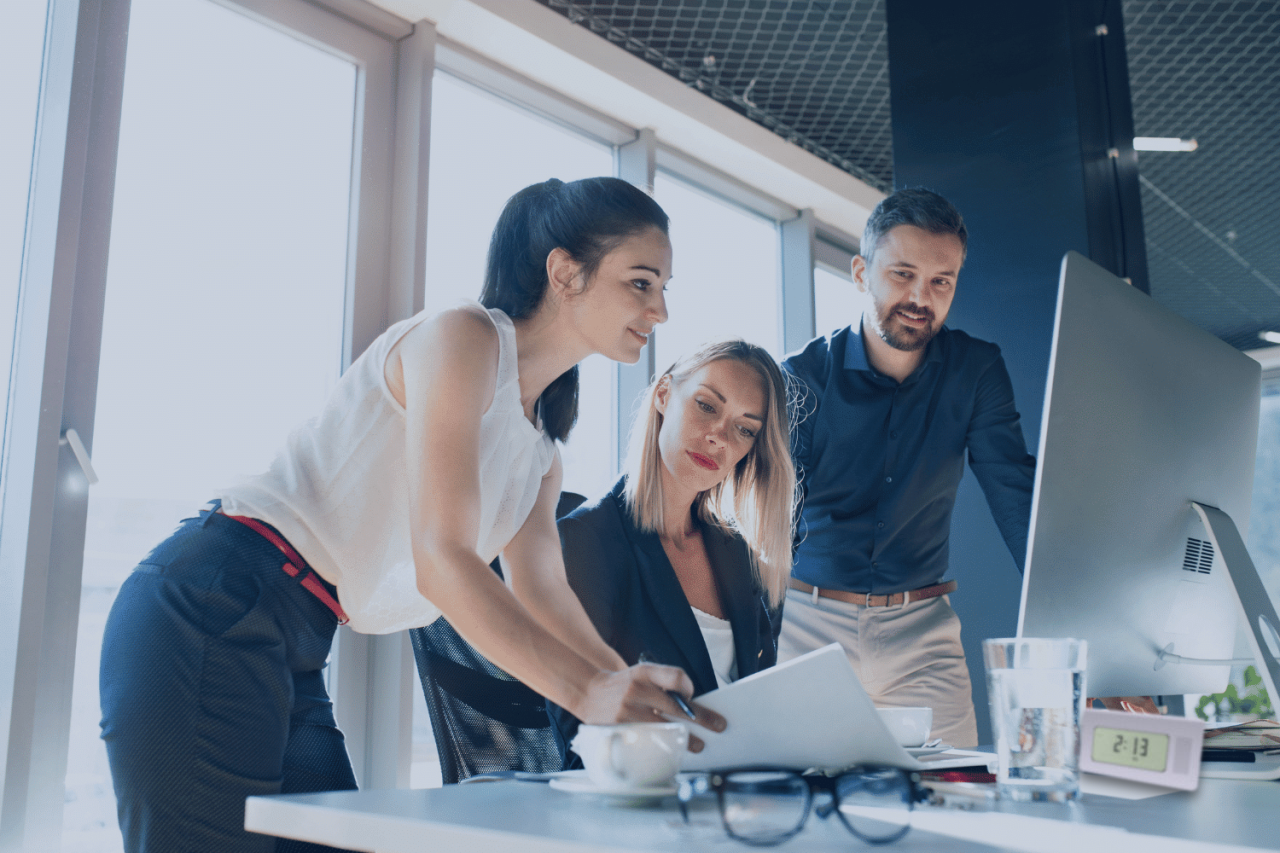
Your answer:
h=2 m=13
